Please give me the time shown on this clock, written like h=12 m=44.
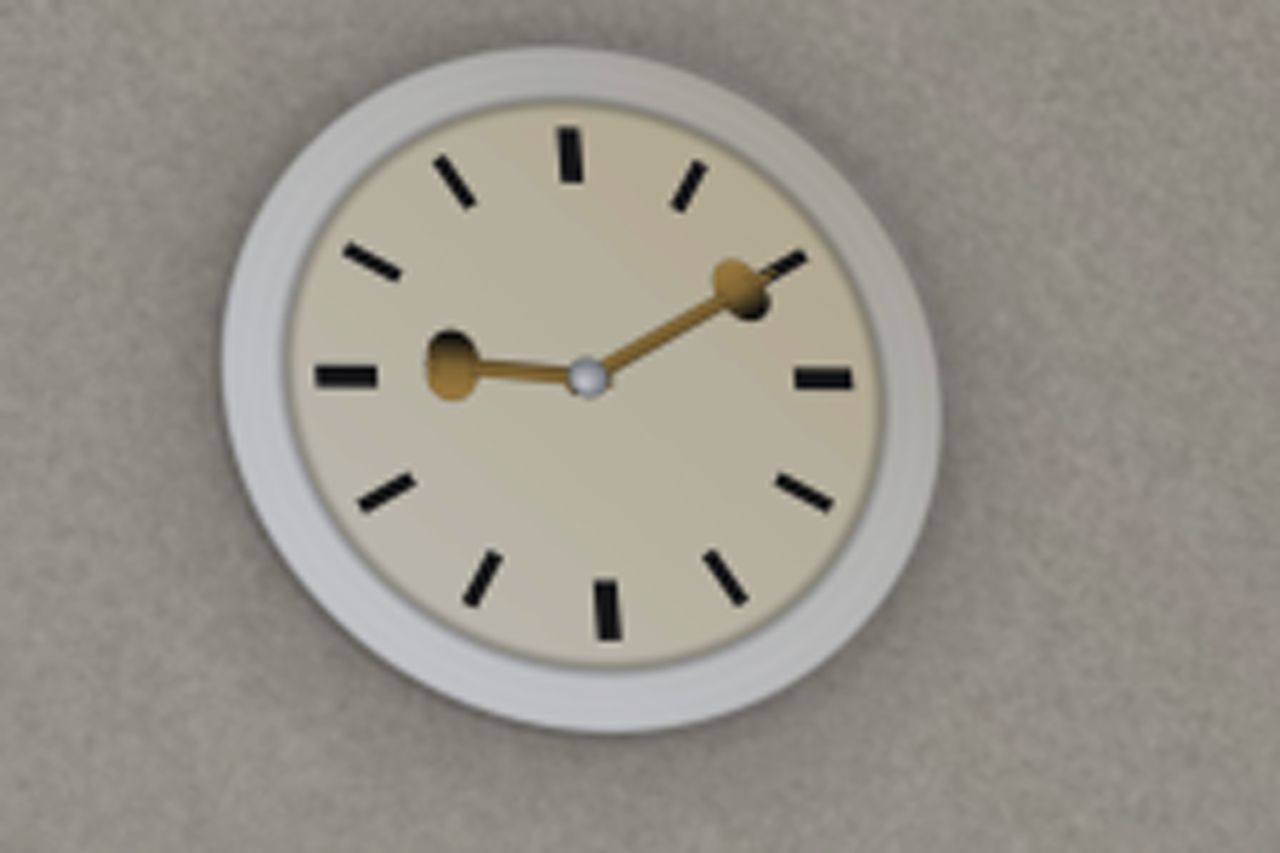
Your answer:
h=9 m=10
